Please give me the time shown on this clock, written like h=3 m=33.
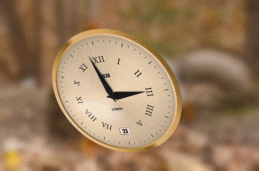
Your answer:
h=2 m=58
